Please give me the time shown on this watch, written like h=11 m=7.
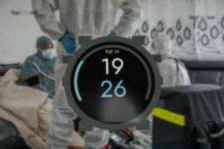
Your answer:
h=19 m=26
